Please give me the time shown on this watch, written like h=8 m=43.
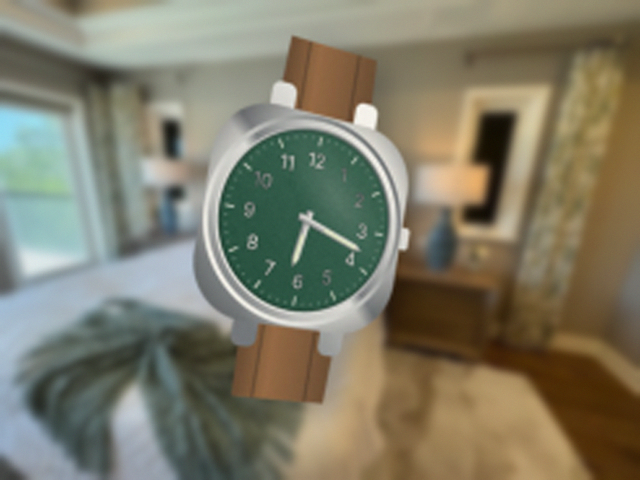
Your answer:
h=6 m=18
